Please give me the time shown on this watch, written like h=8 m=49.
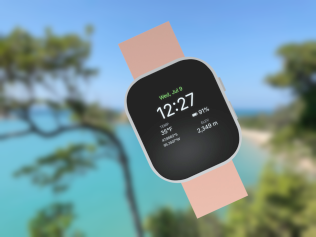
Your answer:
h=12 m=27
